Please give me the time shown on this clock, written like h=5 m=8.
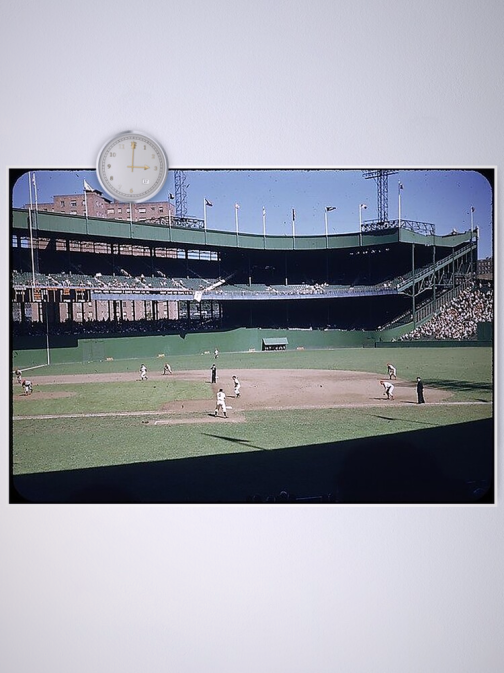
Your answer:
h=3 m=0
